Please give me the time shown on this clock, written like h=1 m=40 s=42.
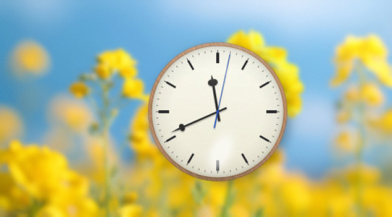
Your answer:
h=11 m=41 s=2
